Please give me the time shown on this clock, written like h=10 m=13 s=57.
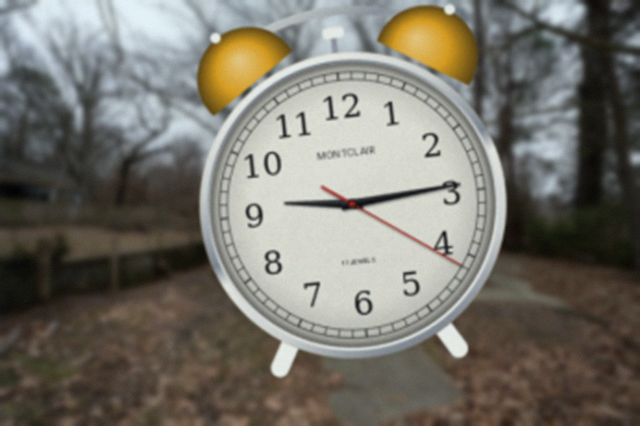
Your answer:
h=9 m=14 s=21
